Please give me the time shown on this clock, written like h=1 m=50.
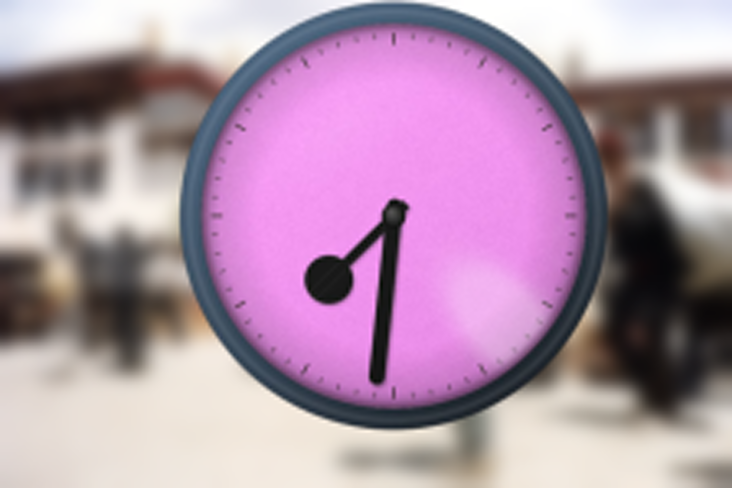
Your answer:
h=7 m=31
